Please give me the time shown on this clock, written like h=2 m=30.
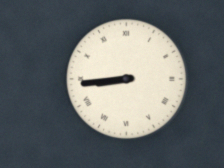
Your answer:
h=8 m=44
